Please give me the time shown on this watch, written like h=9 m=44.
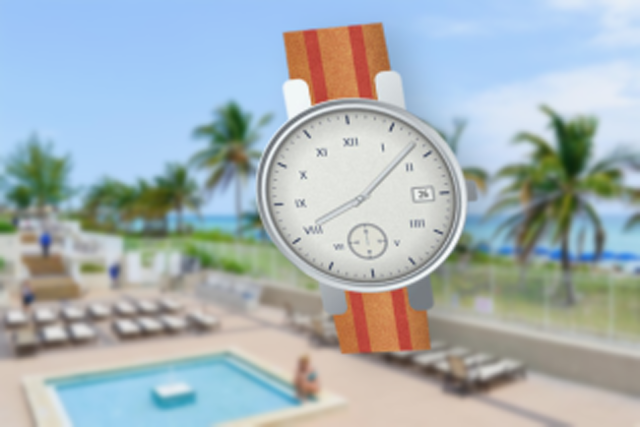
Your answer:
h=8 m=8
